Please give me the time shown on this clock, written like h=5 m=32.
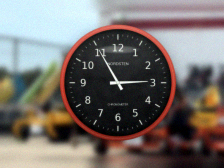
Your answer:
h=2 m=55
